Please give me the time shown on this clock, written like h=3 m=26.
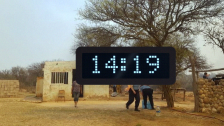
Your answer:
h=14 m=19
